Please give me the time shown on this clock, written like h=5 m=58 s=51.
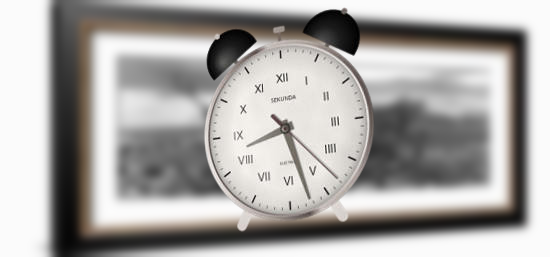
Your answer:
h=8 m=27 s=23
